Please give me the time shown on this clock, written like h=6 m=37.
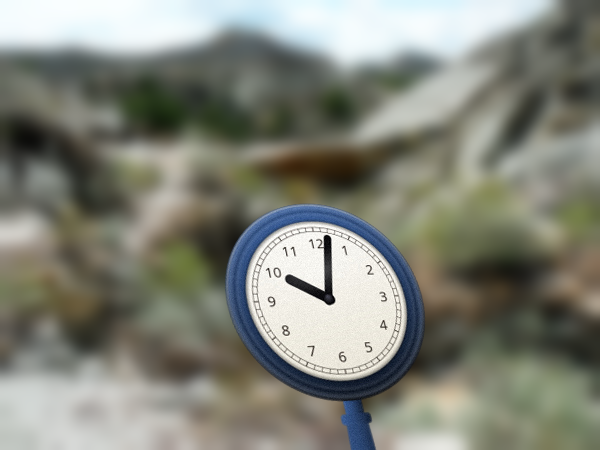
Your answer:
h=10 m=2
